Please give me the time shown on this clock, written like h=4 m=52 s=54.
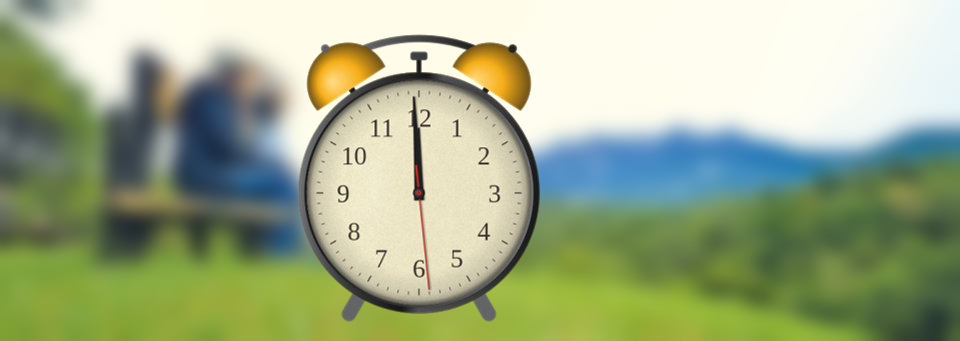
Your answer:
h=11 m=59 s=29
